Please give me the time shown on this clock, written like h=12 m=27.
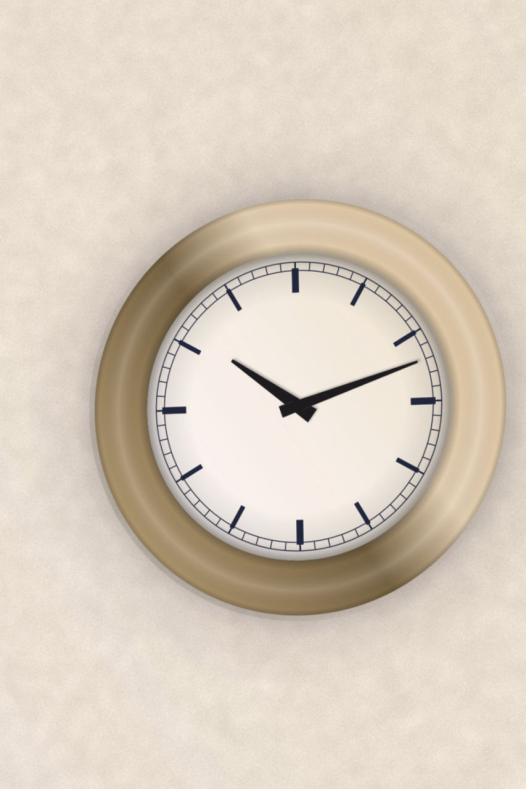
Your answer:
h=10 m=12
